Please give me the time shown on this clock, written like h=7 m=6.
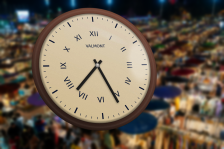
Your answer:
h=7 m=26
